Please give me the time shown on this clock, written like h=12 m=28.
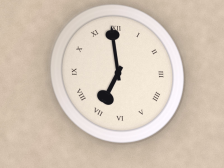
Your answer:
h=6 m=59
